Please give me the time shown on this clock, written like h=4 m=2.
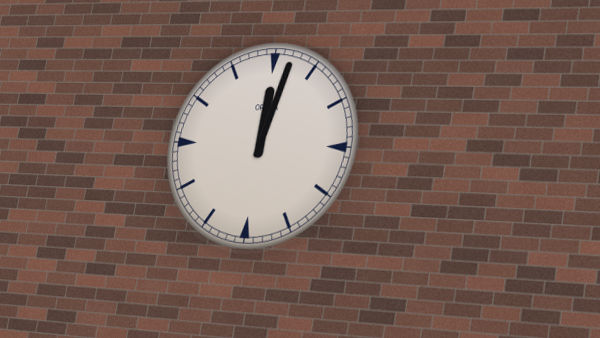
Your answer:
h=12 m=2
